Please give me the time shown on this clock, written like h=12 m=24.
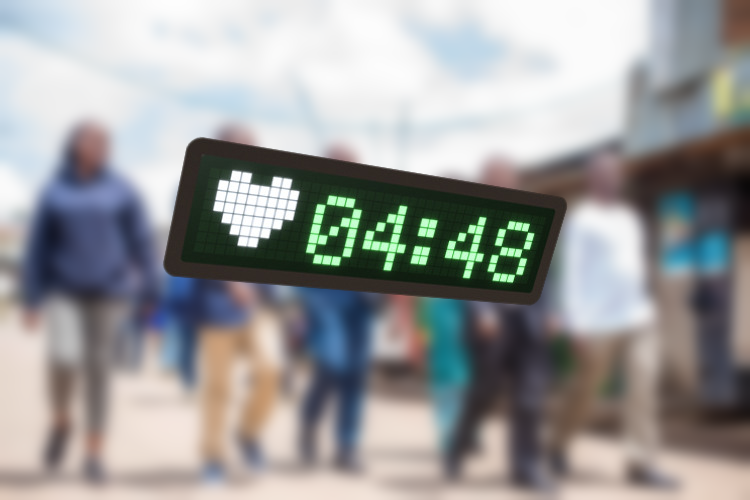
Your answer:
h=4 m=48
